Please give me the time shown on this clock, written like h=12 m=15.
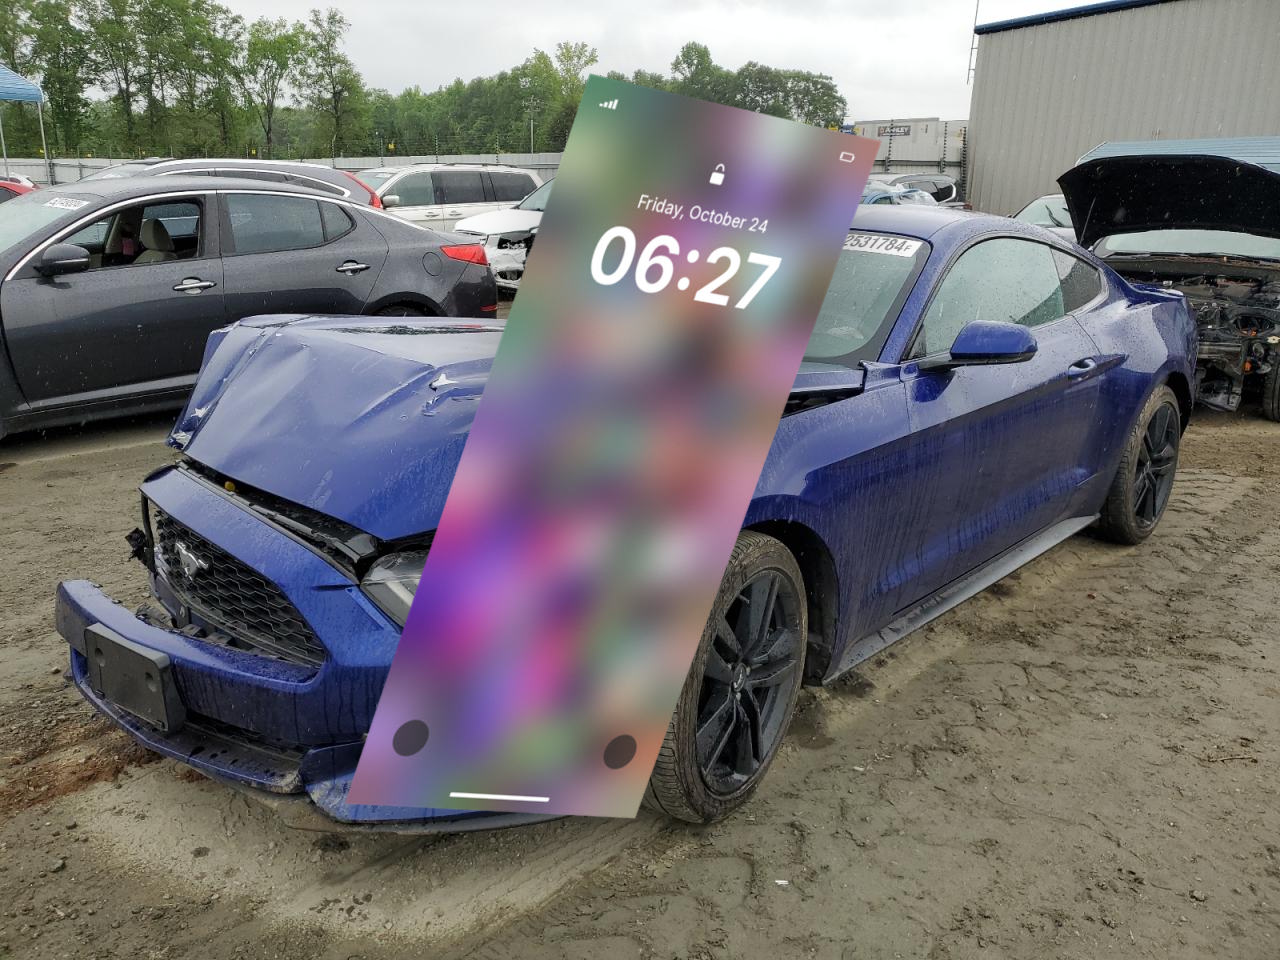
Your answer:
h=6 m=27
